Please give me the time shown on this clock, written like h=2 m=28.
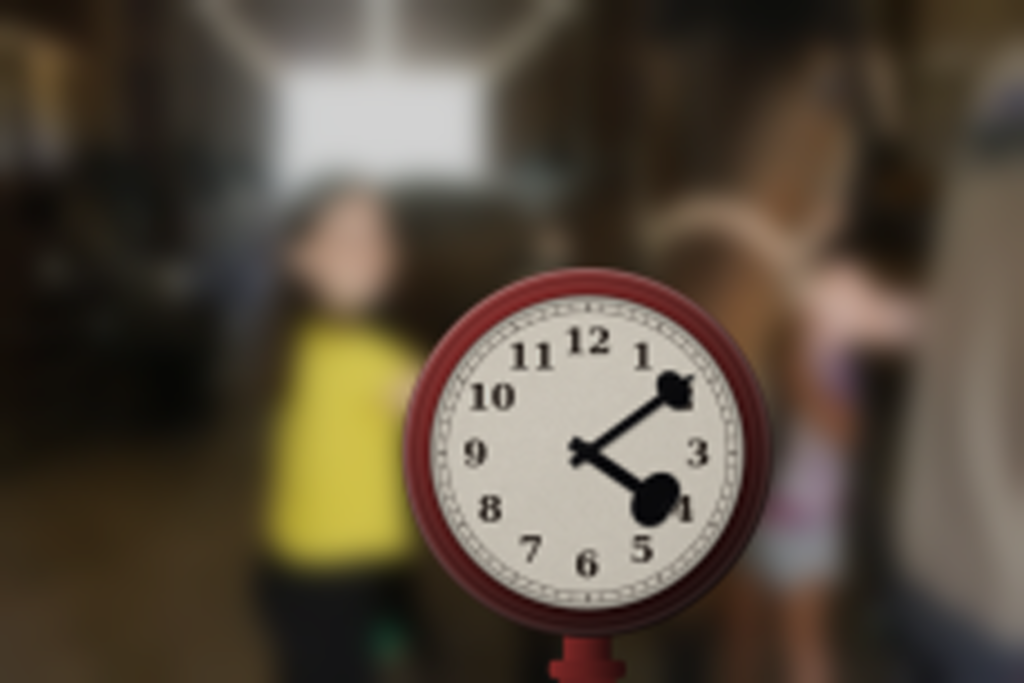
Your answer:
h=4 m=9
